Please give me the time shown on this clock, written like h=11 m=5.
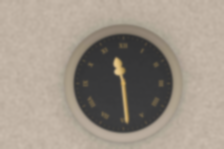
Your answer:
h=11 m=29
